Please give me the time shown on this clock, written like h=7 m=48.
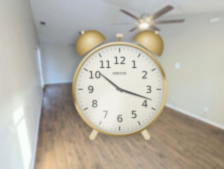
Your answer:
h=10 m=18
